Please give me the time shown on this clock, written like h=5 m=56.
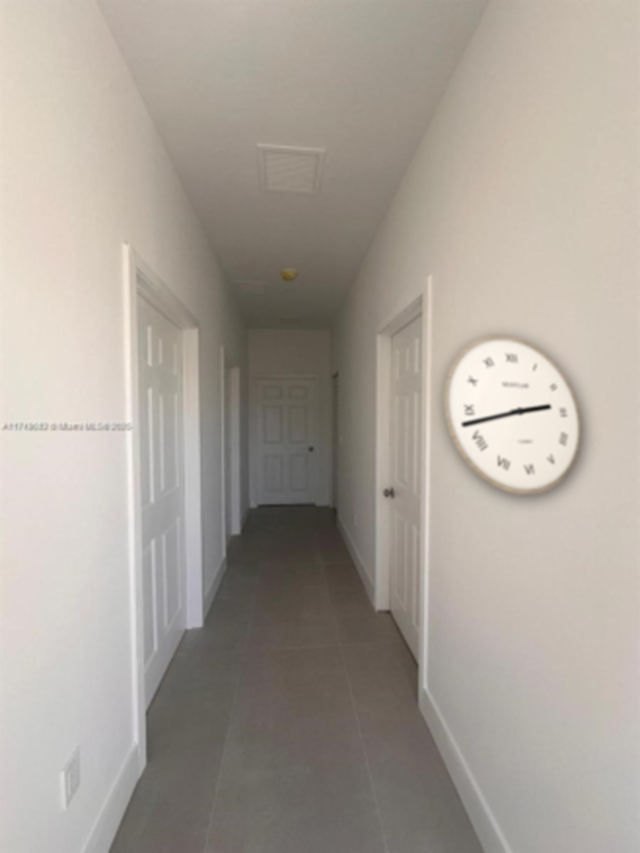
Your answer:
h=2 m=43
